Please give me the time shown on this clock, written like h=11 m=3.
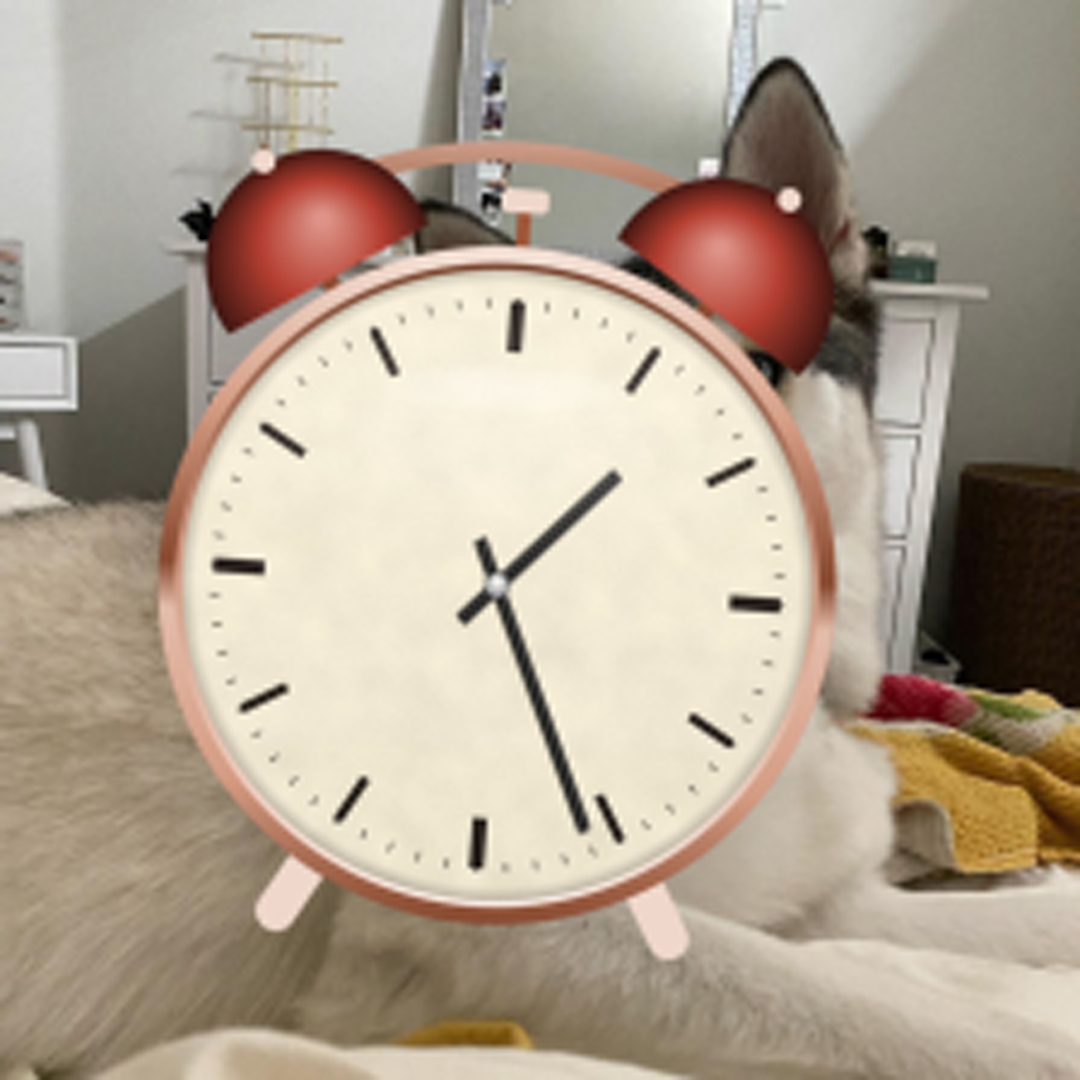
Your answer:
h=1 m=26
